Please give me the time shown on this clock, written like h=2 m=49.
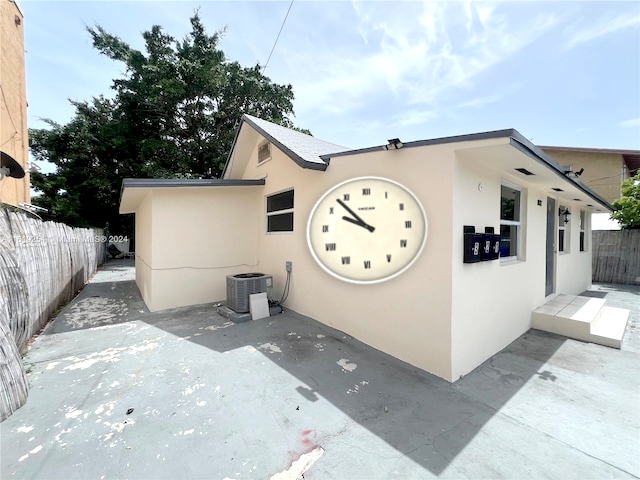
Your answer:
h=9 m=53
